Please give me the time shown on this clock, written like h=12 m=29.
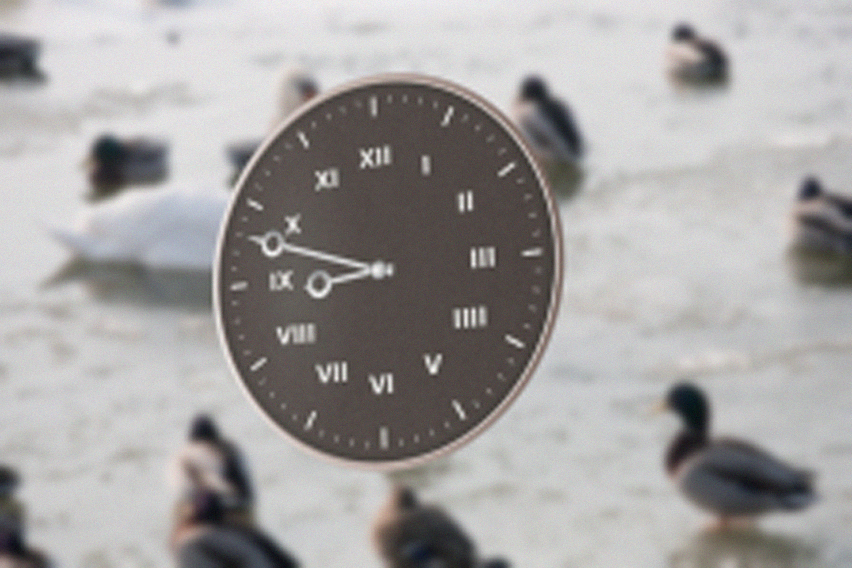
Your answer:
h=8 m=48
